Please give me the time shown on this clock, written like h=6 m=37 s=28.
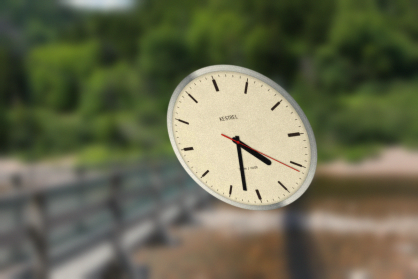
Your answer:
h=4 m=32 s=21
